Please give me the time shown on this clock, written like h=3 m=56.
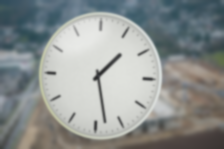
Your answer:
h=1 m=28
